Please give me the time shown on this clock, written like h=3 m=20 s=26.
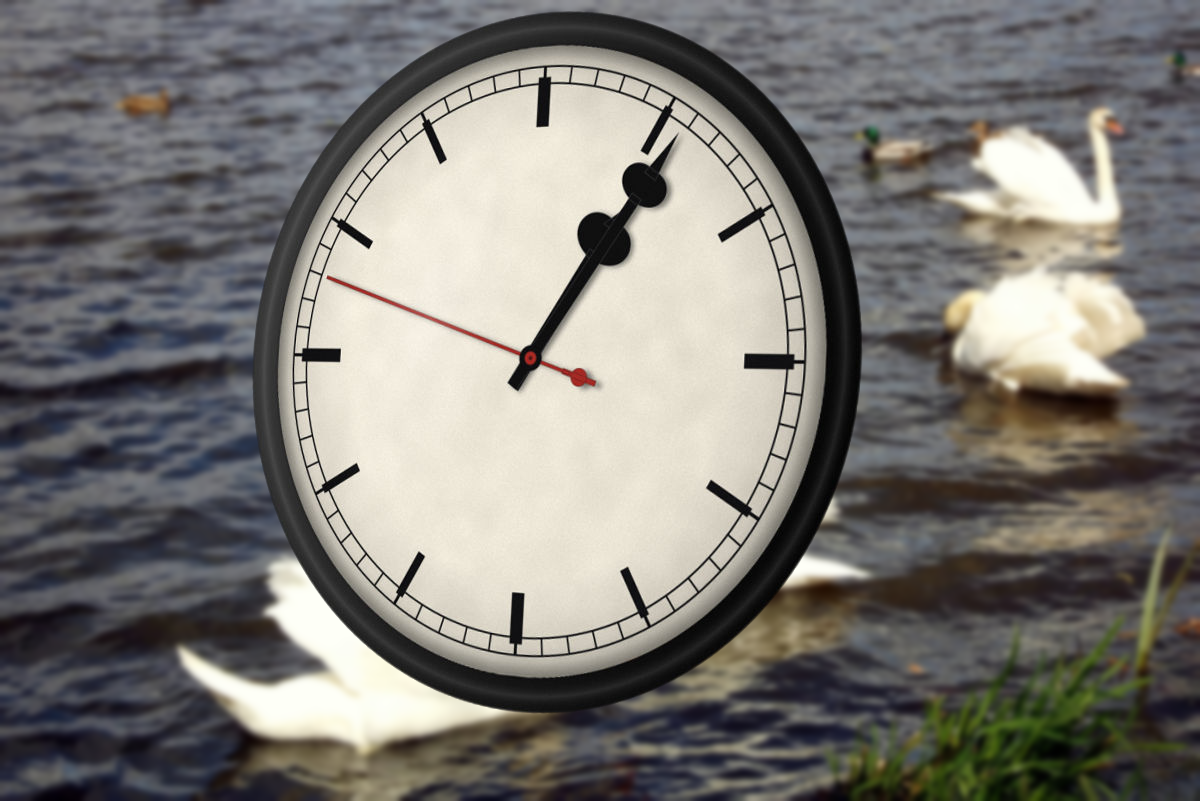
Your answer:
h=1 m=5 s=48
